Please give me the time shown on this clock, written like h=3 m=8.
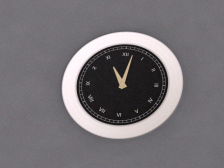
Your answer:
h=11 m=2
